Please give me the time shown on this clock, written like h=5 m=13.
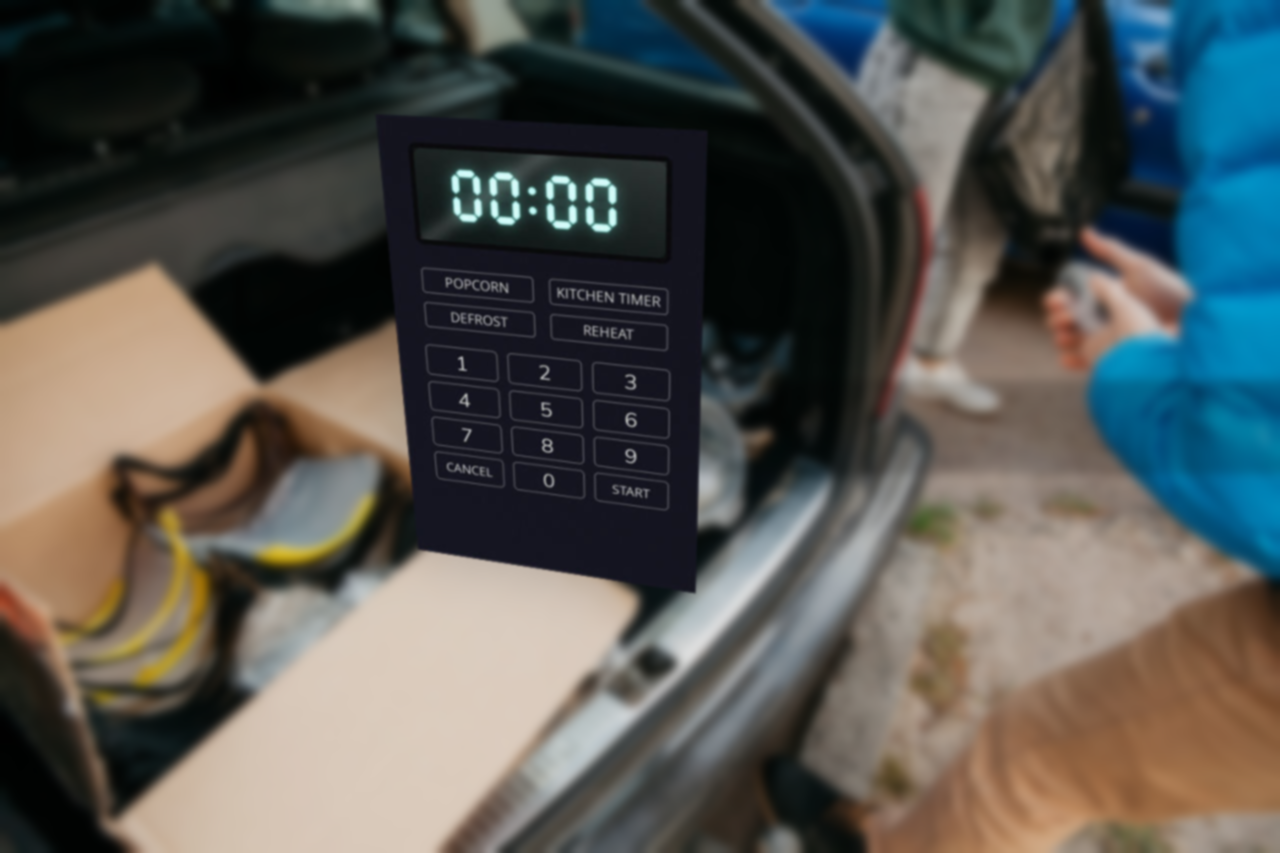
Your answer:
h=0 m=0
